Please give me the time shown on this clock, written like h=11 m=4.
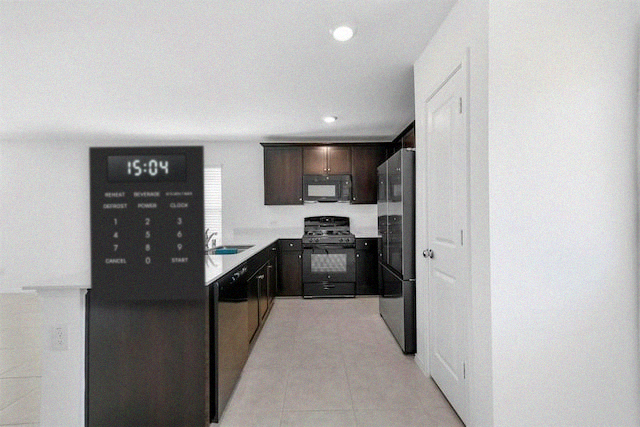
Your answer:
h=15 m=4
